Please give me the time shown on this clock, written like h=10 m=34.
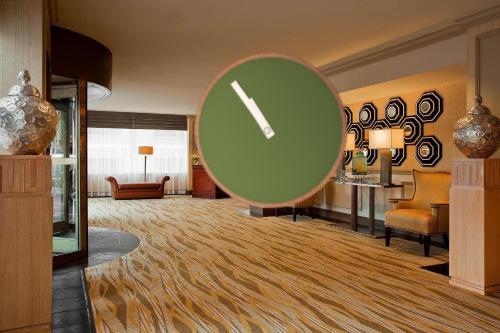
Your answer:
h=10 m=54
